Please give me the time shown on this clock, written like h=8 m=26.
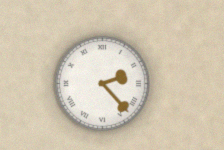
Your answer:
h=2 m=23
